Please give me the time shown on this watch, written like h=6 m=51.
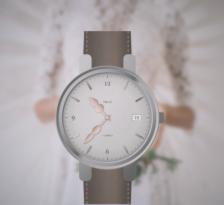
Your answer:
h=10 m=37
